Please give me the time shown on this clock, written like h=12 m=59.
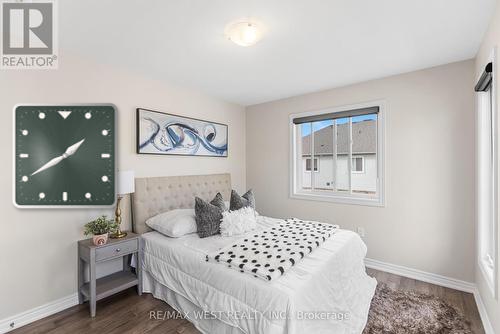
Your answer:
h=1 m=40
